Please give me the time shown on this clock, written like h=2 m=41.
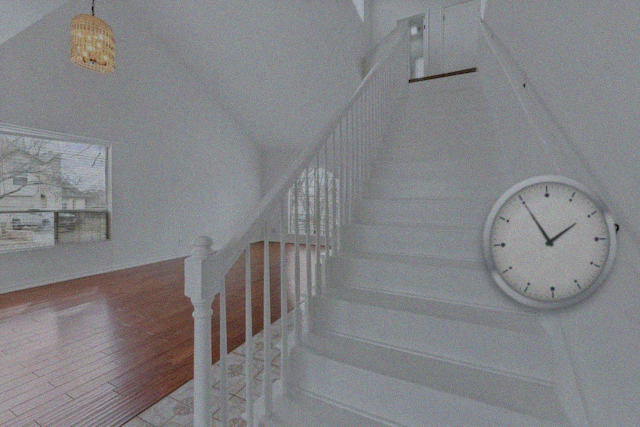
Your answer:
h=1 m=55
